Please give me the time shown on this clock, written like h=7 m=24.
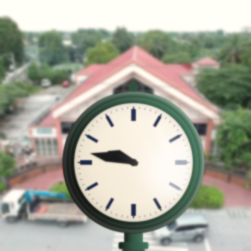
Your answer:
h=9 m=47
